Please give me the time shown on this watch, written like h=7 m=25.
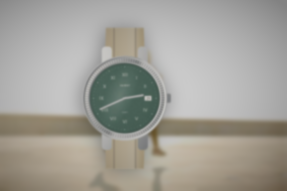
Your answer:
h=2 m=41
